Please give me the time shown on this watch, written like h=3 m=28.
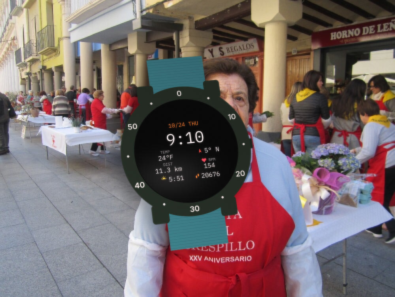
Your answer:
h=9 m=10
